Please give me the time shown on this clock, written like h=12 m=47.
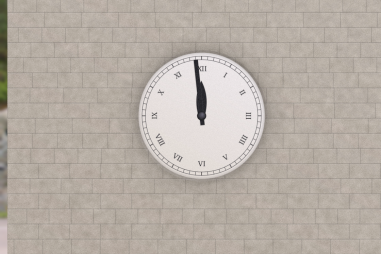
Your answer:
h=11 m=59
